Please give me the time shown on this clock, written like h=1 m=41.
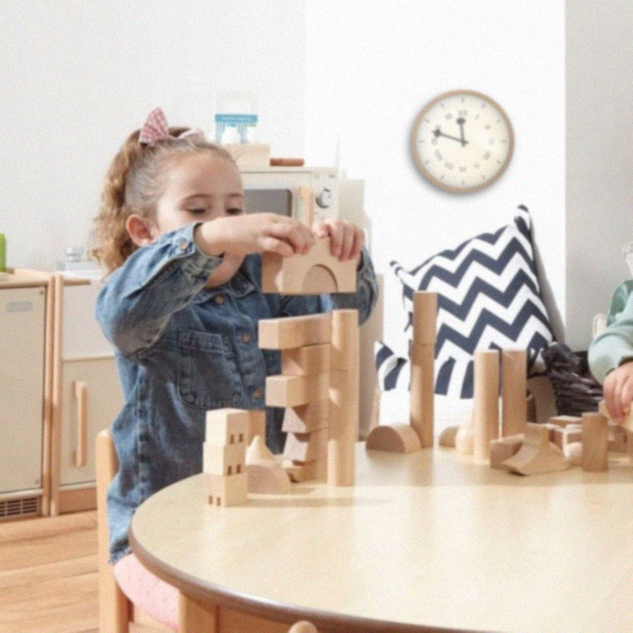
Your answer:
h=11 m=48
